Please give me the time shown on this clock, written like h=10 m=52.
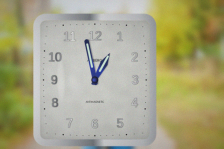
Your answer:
h=12 m=58
